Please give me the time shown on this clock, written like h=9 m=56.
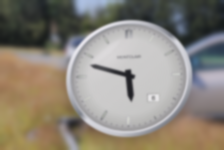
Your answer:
h=5 m=48
